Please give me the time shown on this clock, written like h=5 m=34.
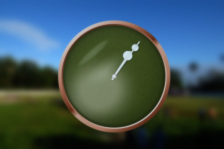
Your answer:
h=1 m=6
